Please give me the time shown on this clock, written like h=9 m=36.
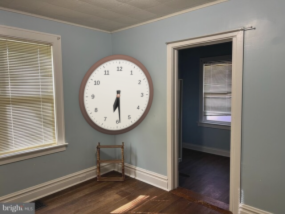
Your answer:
h=6 m=29
